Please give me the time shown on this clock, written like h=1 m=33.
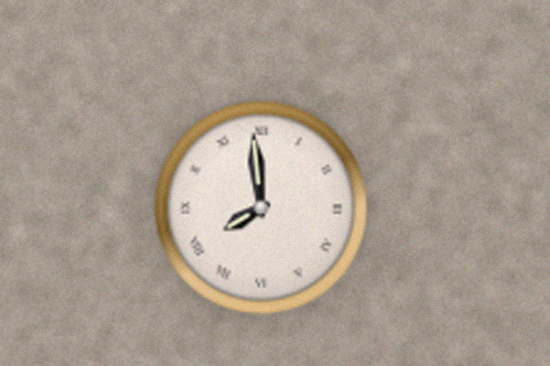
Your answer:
h=7 m=59
